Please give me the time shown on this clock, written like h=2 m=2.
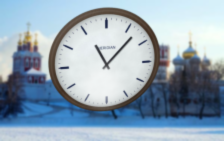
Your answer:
h=11 m=7
